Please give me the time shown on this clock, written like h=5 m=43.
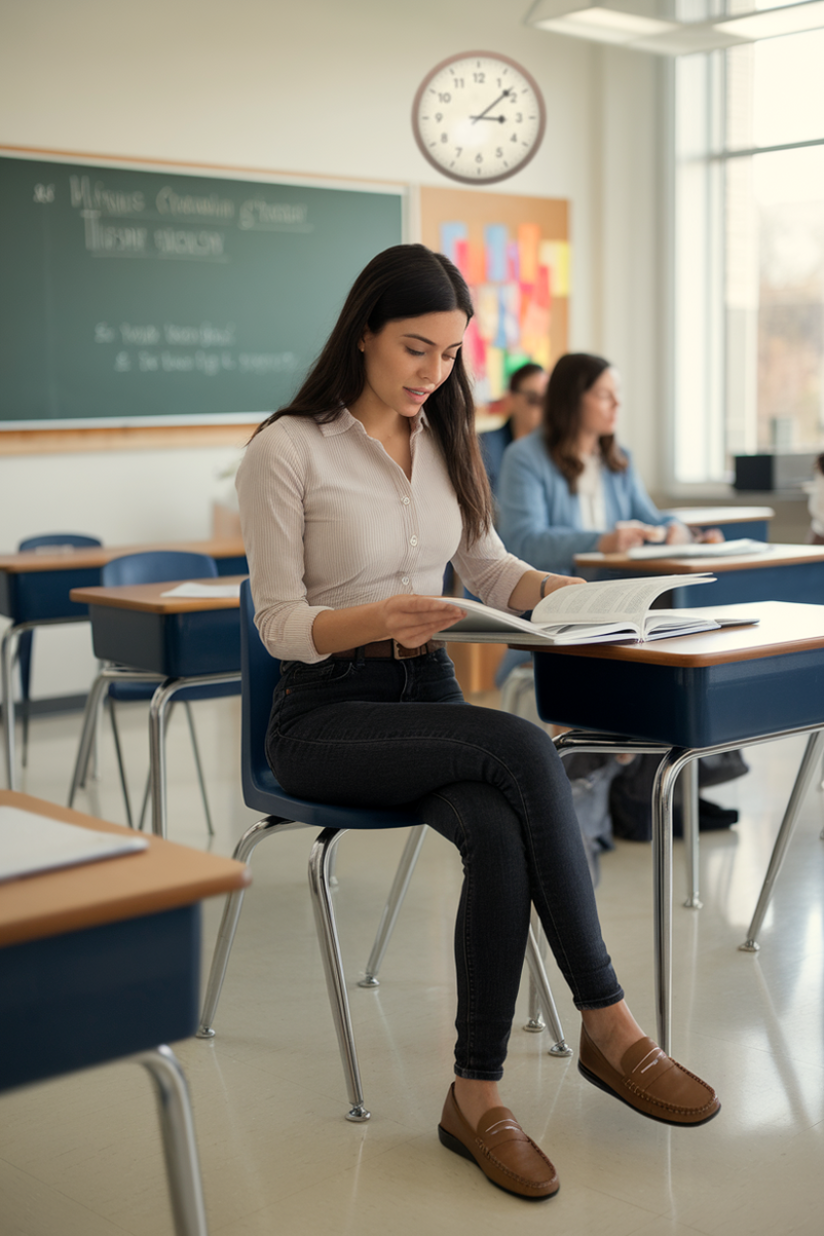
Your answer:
h=3 m=8
